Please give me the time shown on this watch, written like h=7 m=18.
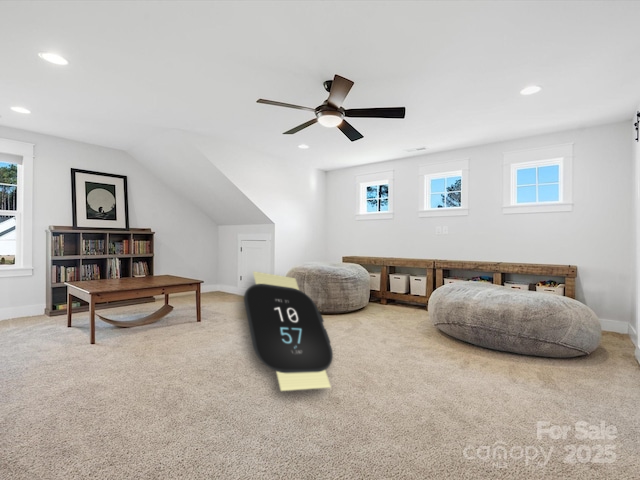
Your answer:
h=10 m=57
